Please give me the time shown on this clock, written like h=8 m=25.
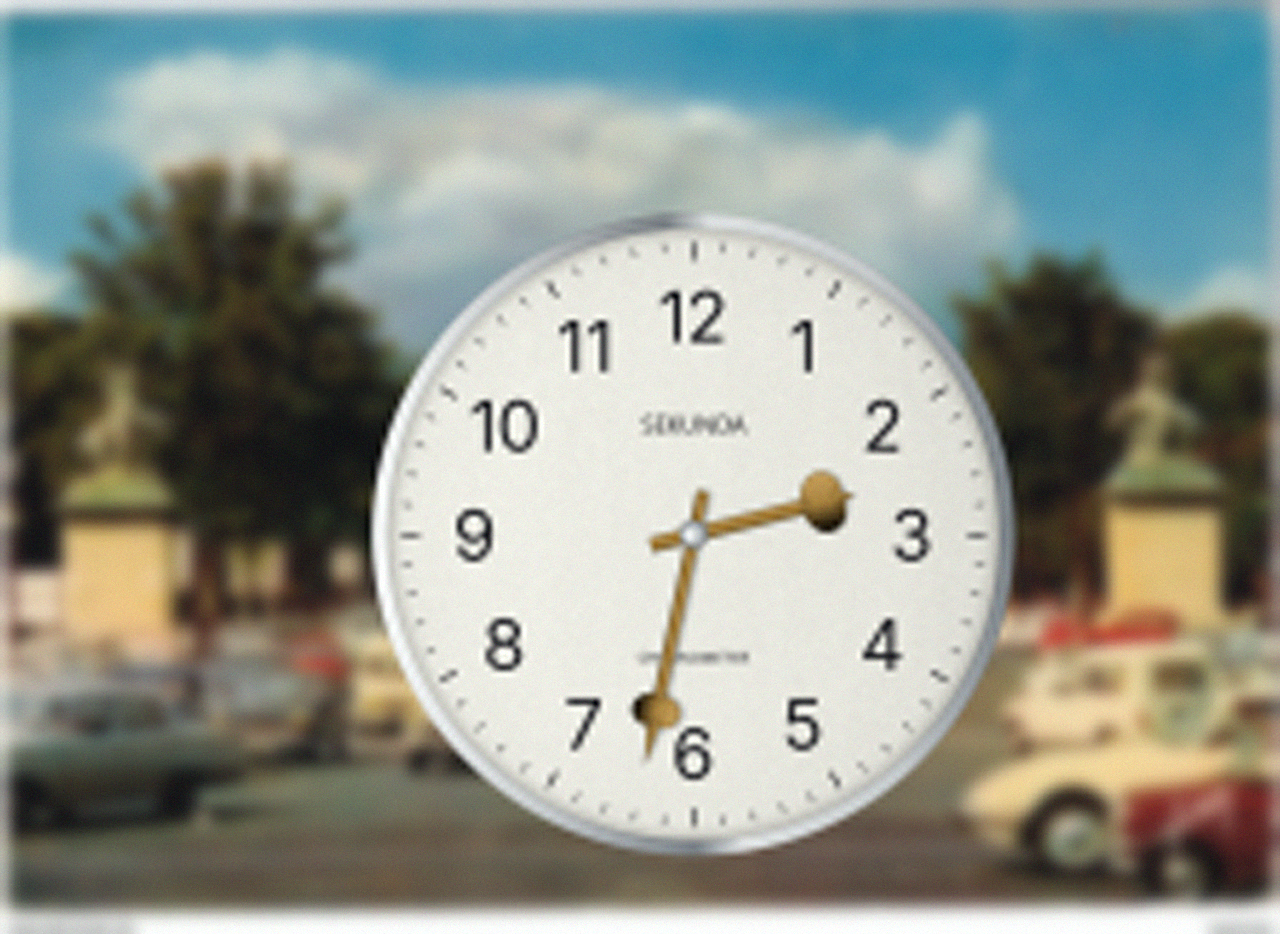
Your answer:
h=2 m=32
